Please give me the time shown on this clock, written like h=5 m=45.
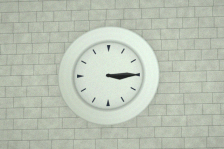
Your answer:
h=3 m=15
